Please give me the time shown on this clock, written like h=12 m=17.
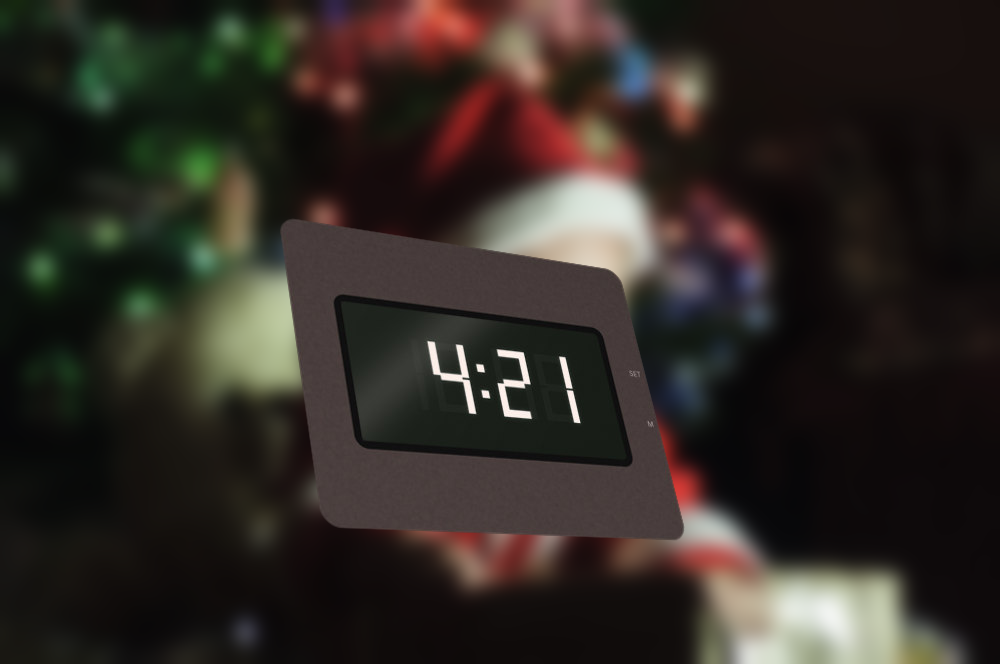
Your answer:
h=4 m=21
